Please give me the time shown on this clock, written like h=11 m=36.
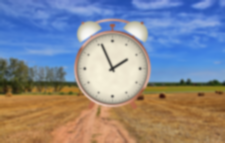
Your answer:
h=1 m=56
